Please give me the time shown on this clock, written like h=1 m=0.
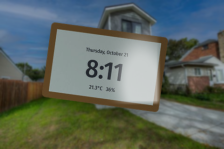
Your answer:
h=8 m=11
